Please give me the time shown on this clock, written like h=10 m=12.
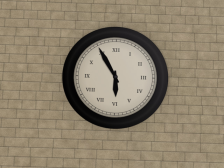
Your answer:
h=5 m=55
